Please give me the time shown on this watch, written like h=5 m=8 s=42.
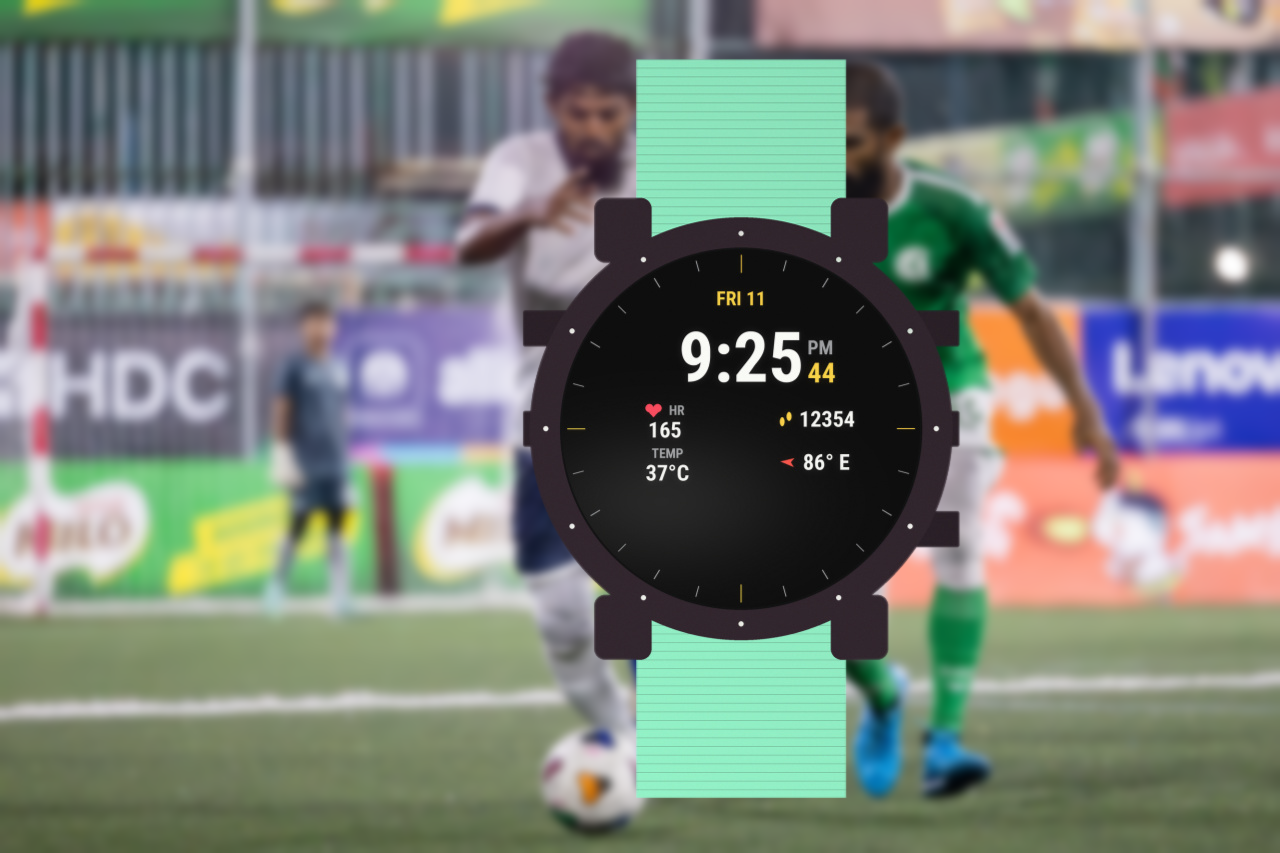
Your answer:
h=9 m=25 s=44
